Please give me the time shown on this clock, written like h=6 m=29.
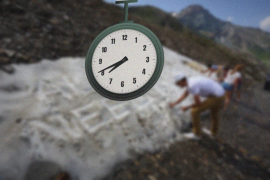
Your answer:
h=7 m=41
